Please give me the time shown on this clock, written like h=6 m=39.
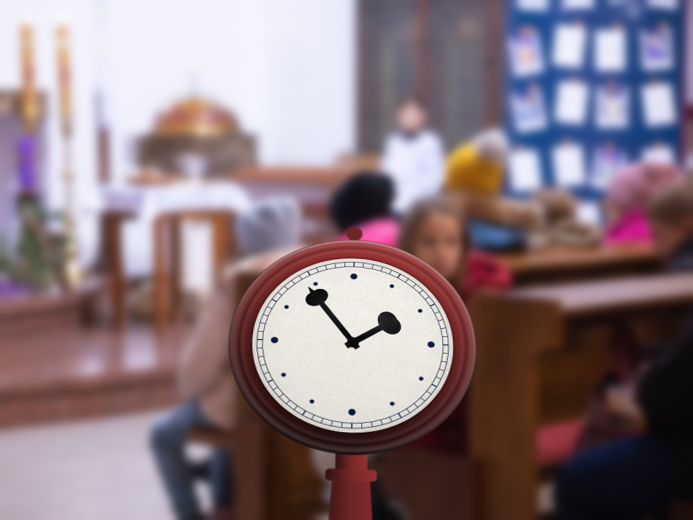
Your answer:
h=1 m=54
